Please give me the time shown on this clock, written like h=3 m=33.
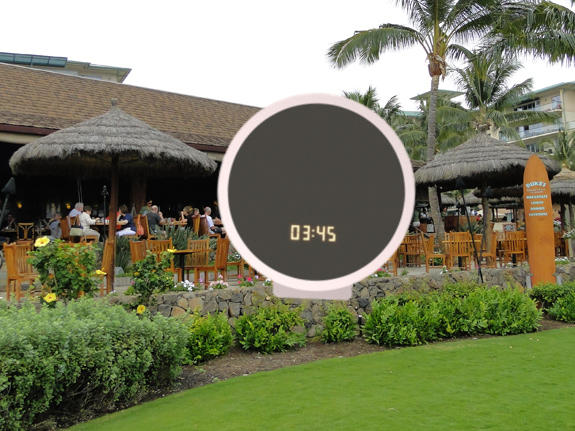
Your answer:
h=3 m=45
